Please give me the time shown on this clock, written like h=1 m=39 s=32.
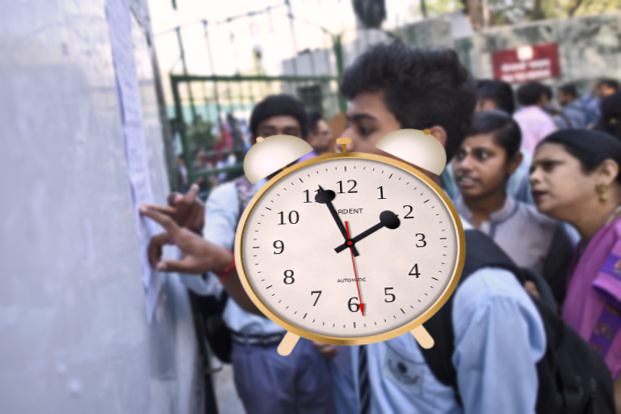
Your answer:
h=1 m=56 s=29
